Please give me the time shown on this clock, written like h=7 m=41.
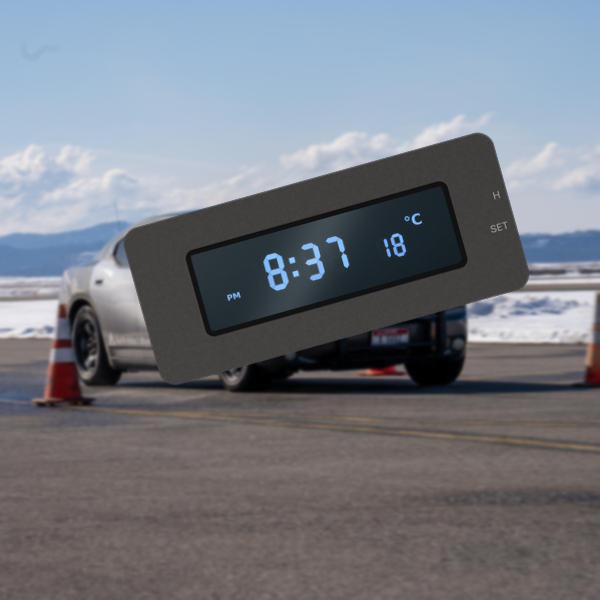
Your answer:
h=8 m=37
